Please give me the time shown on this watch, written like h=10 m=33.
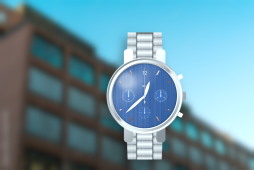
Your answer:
h=12 m=38
